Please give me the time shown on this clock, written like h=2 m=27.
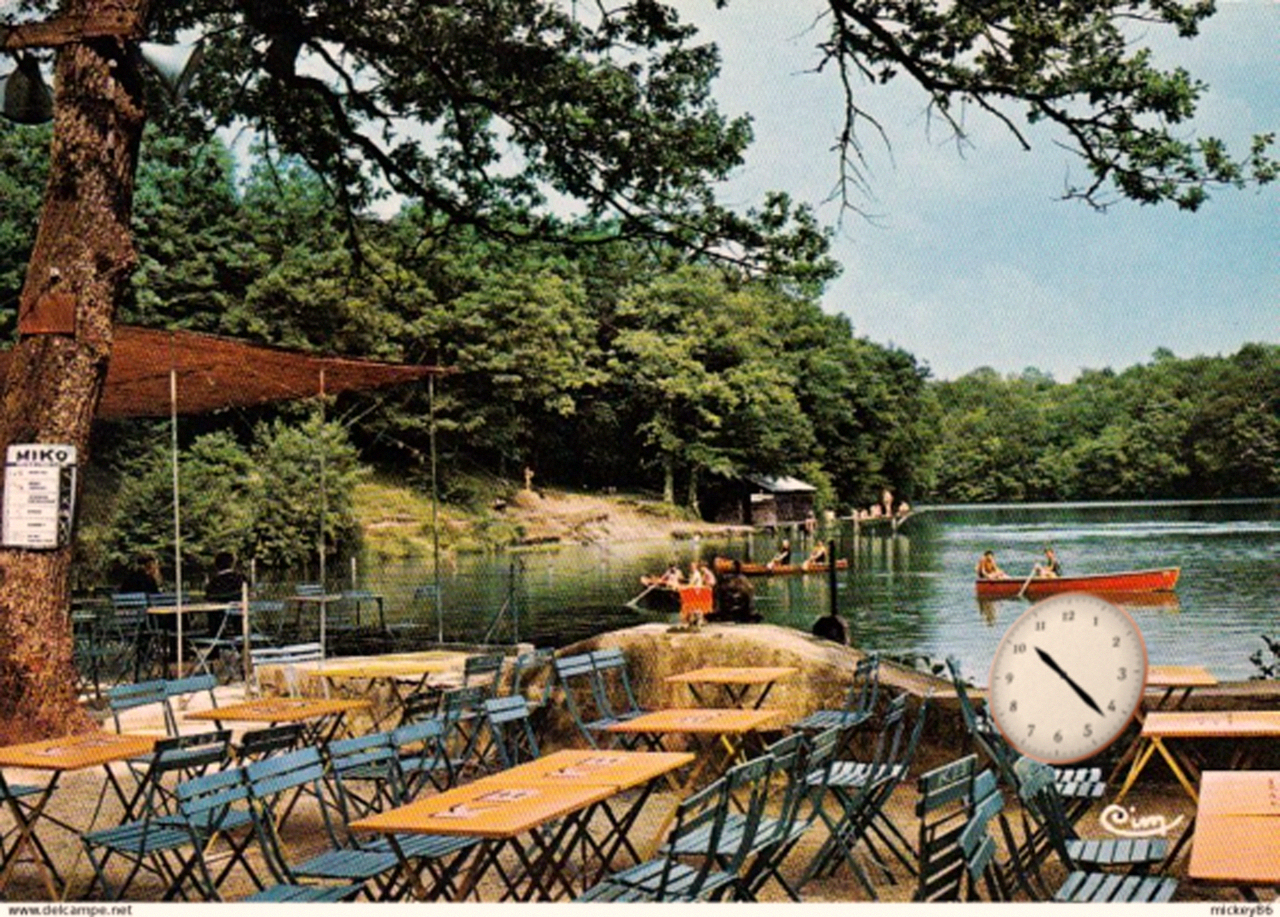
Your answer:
h=10 m=22
